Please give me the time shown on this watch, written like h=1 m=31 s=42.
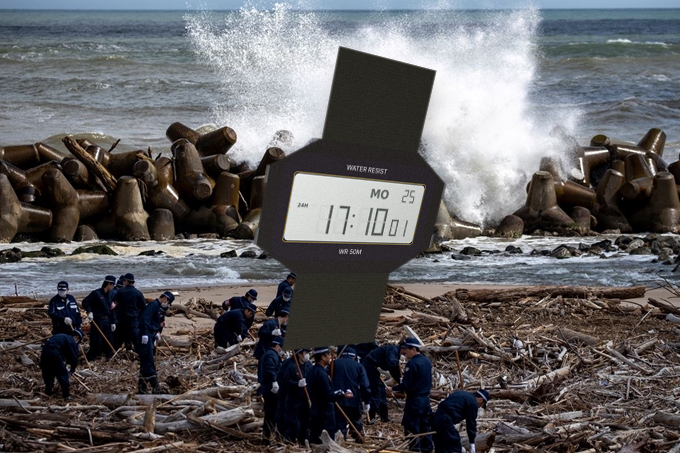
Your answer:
h=17 m=10 s=1
